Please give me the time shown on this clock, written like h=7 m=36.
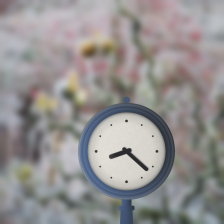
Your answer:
h=8 m=22
